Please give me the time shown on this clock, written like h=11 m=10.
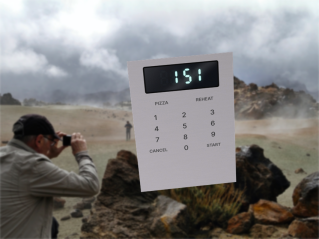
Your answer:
h=1 m=51
